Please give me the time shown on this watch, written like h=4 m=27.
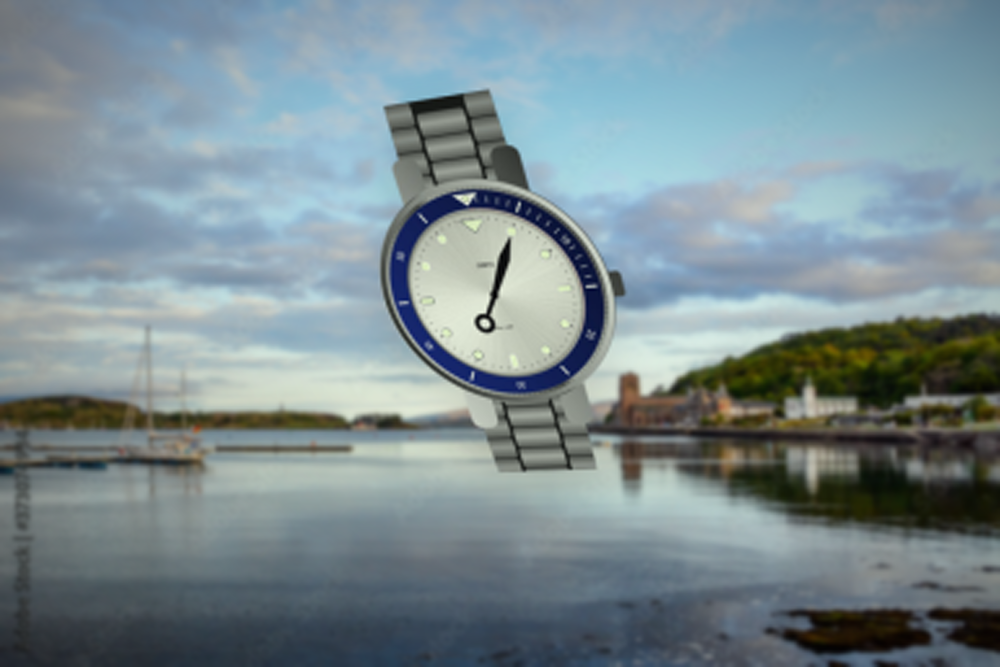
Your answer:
h=7 m=5
